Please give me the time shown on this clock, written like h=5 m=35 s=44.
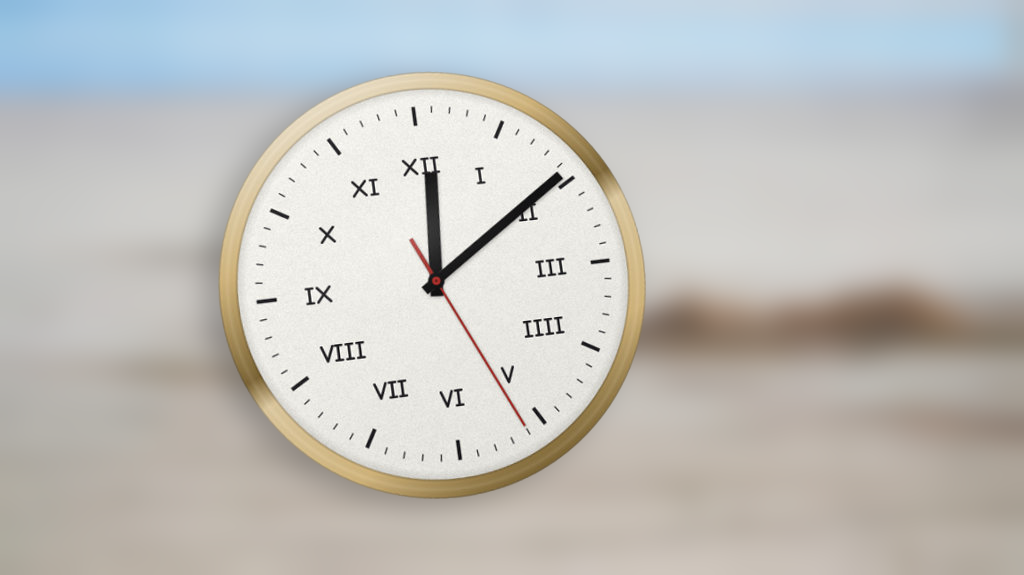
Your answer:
h=12 m=9 s=26
